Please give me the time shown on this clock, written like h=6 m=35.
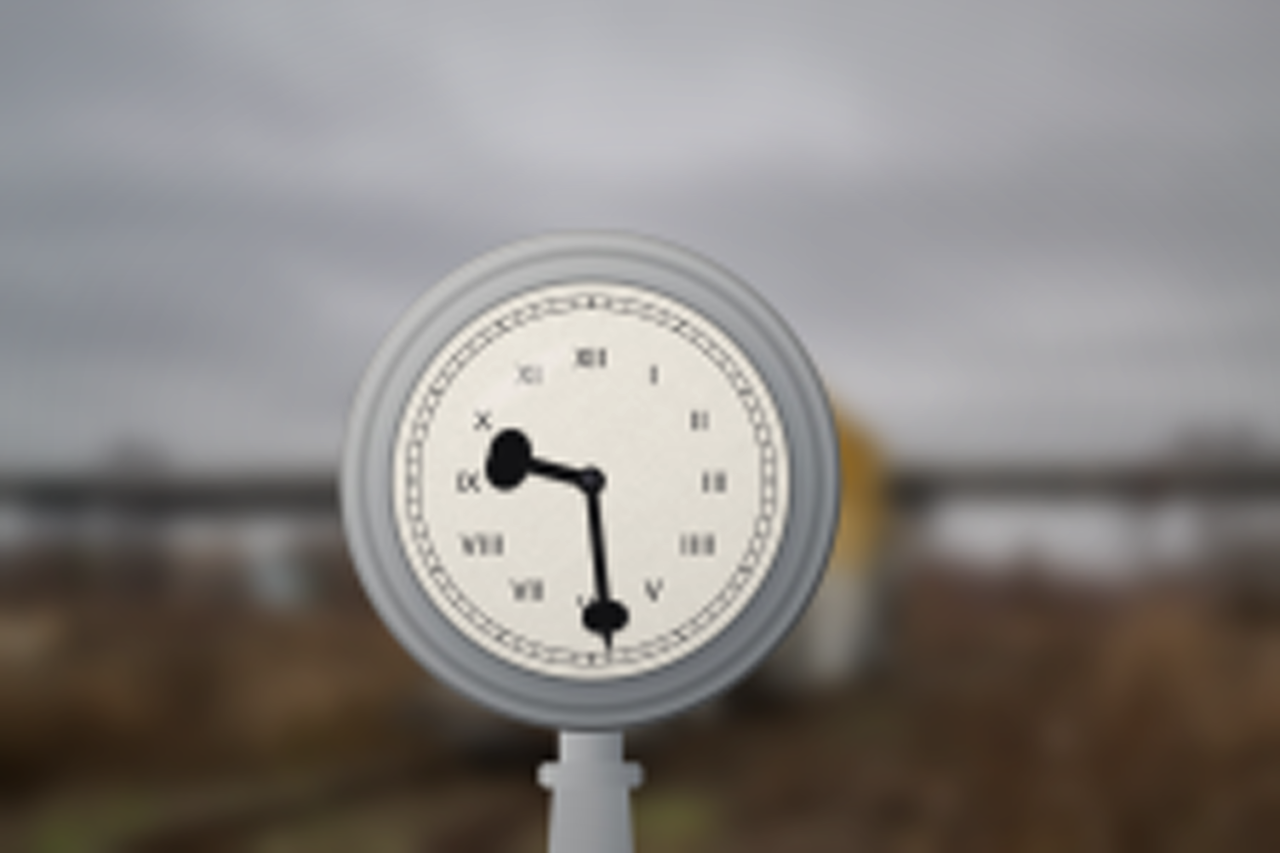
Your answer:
h=9 m=29
